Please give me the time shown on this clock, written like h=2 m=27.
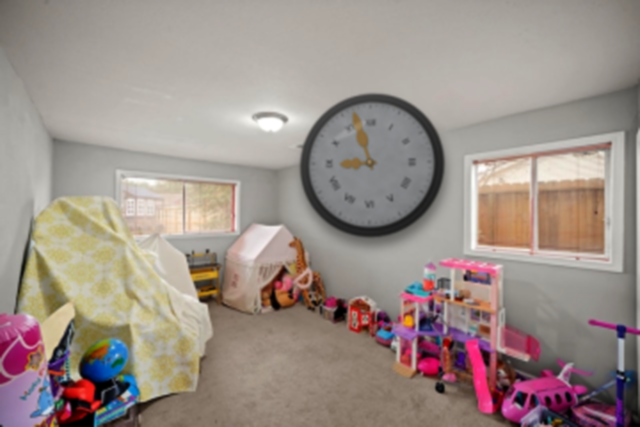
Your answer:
h=8 m=57
